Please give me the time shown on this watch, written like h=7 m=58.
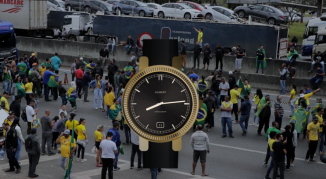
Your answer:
h=8 m=14
